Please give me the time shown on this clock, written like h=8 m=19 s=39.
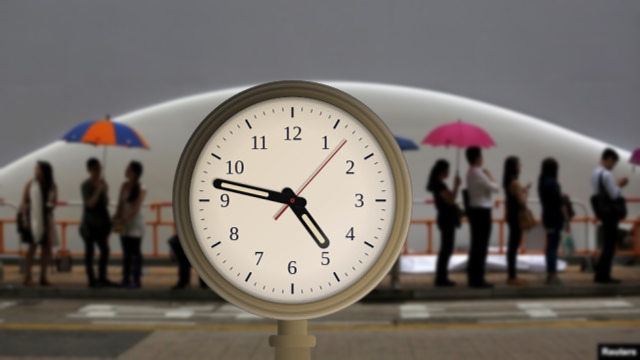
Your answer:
h=4 m=47 s=7
